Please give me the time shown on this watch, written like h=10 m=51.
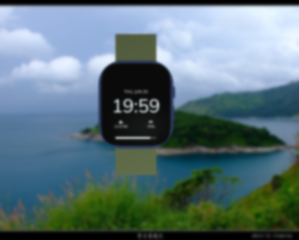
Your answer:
h=19 m=59
